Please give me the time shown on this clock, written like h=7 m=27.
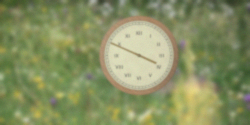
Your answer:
h=3 m=49
